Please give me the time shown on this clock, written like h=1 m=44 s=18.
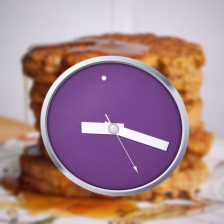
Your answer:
h=9 m=19 s=27
